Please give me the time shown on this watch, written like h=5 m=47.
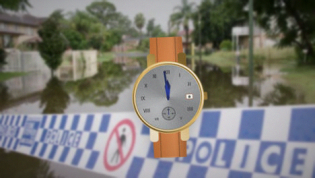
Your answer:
h=11 m=59
